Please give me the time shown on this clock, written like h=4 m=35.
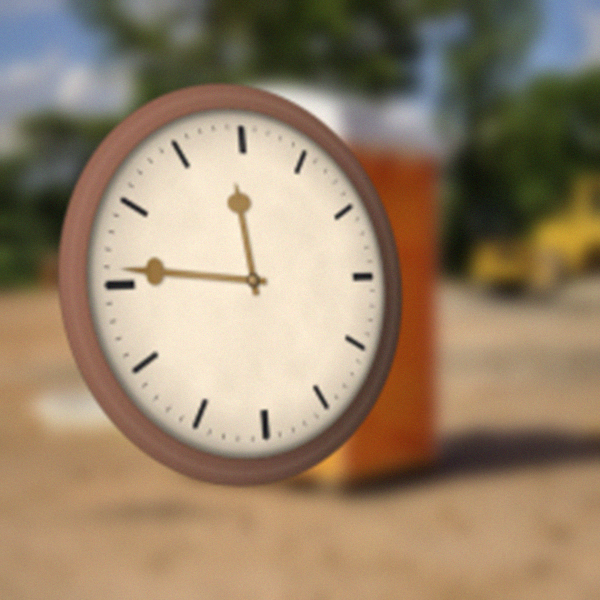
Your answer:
h=11 m=46
